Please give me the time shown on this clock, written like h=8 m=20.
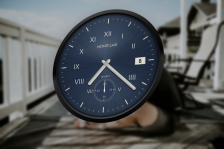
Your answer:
h=7 m=22
